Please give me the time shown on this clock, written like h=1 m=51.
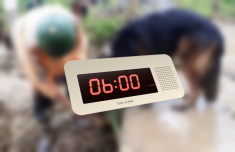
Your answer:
h=6 m=0
